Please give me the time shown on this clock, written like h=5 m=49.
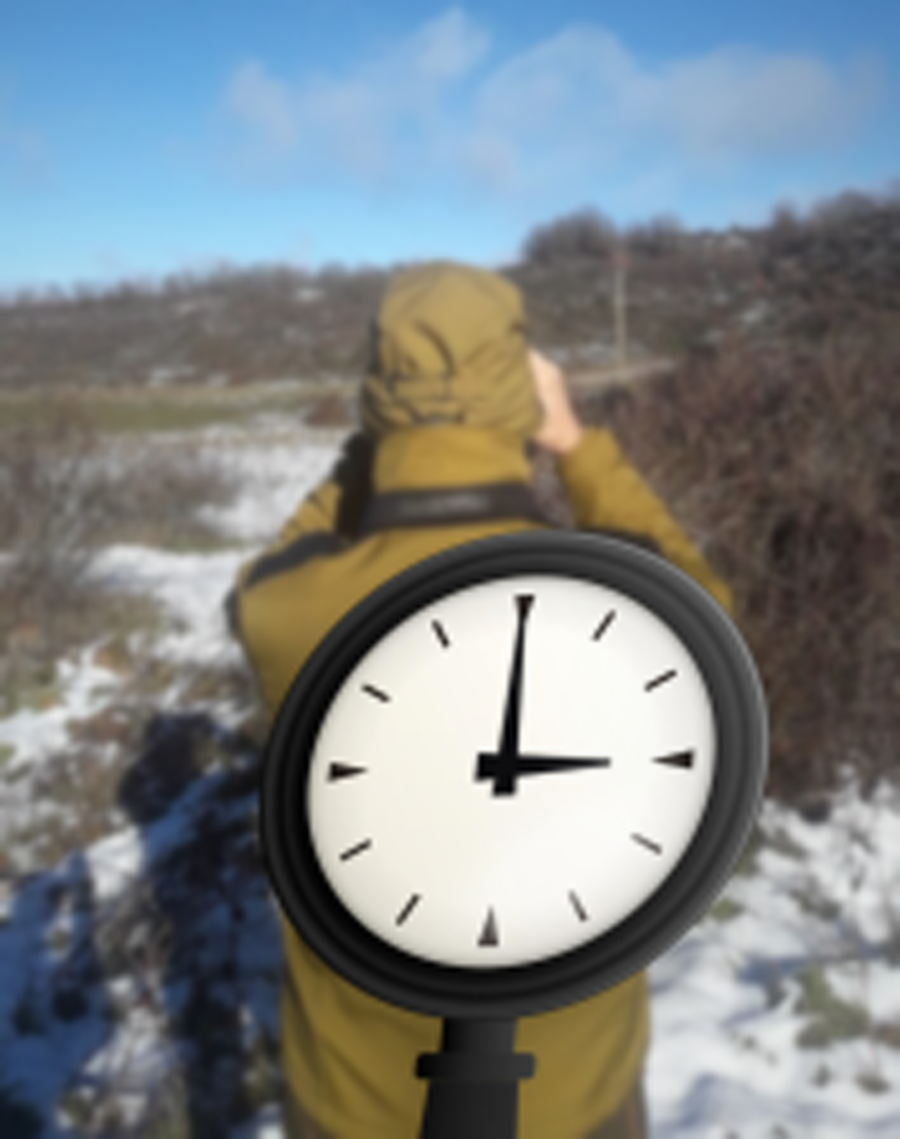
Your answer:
h=3 m=0
